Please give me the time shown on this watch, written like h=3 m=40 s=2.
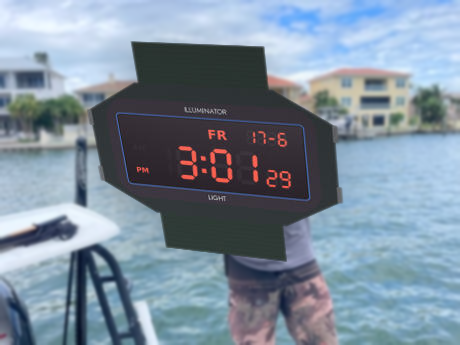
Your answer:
h=3 m=1 s=29
